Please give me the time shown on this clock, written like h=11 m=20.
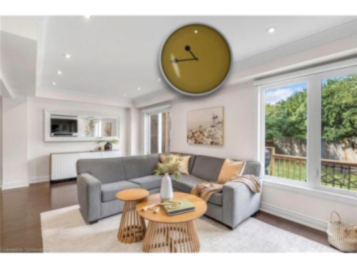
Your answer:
h=10 m=44
